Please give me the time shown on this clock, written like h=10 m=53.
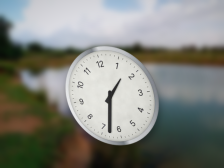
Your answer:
h=1 m=33
